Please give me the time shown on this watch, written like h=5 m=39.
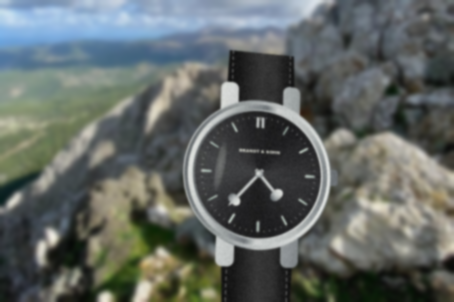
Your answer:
h=4 m=37
